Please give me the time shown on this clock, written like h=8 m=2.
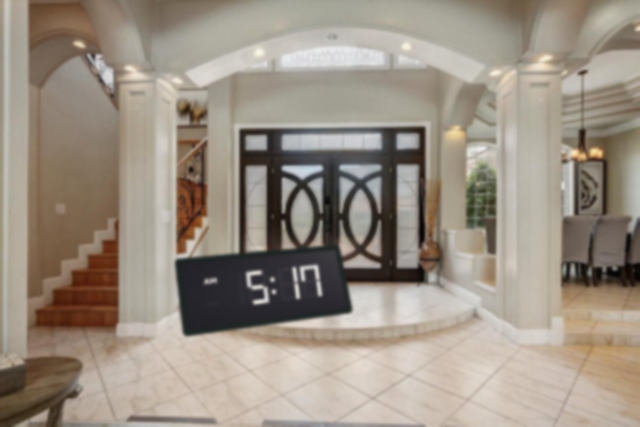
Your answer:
h=5 m=17
